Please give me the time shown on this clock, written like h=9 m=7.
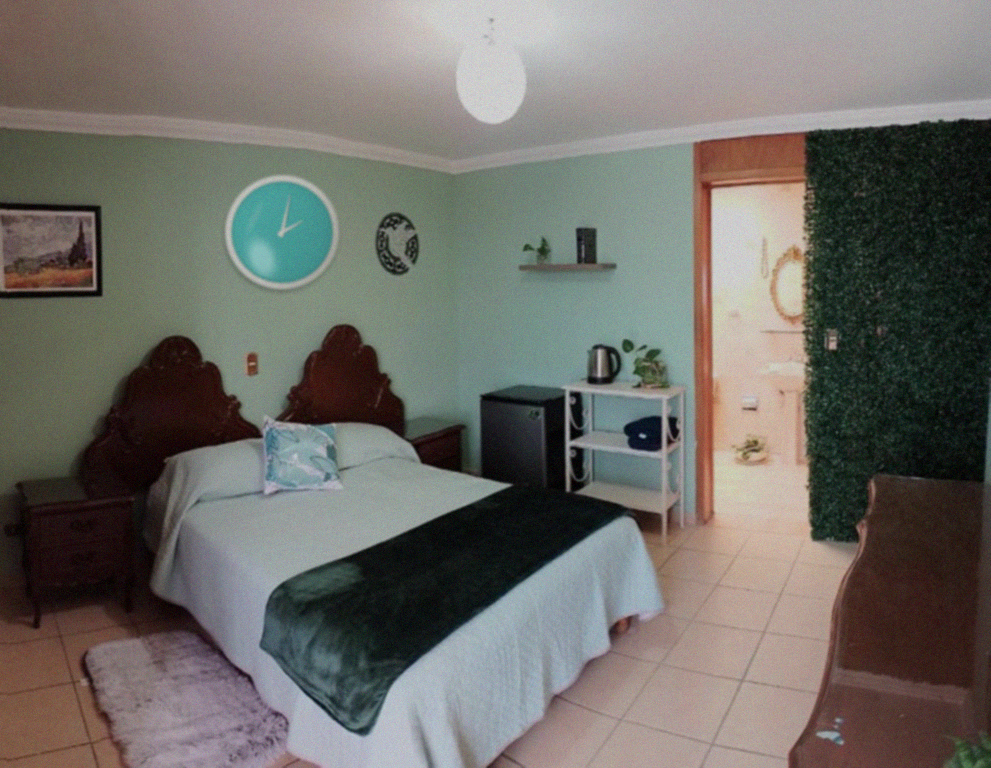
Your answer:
h=2 m=2
